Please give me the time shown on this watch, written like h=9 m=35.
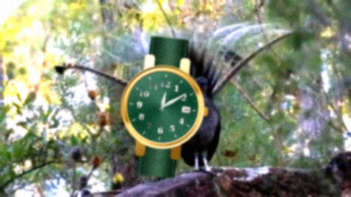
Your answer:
h=12 m=9
